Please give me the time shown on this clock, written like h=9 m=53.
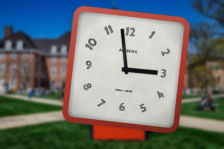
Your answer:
h=2 m=58
